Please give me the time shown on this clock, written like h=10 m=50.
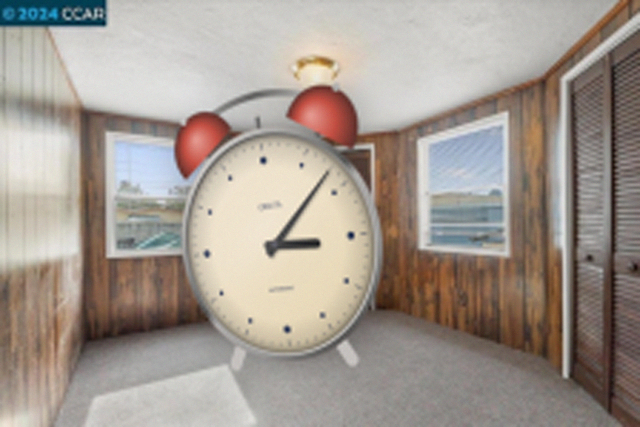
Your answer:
h=3 m=8
